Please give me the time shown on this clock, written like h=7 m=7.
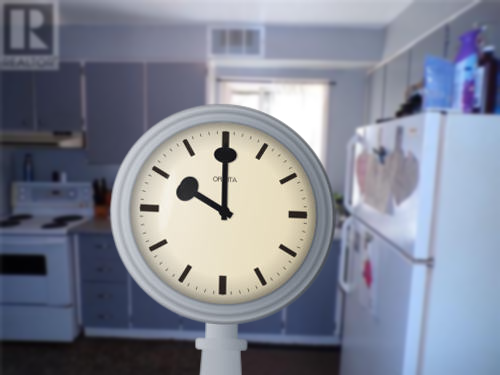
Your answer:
h=10 m=0
